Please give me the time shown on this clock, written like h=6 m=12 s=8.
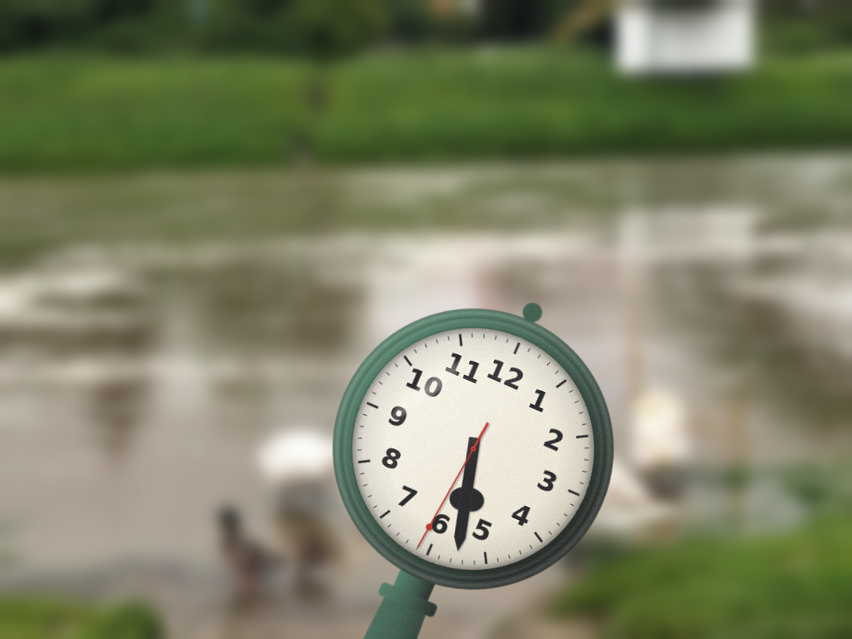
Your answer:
h=5 m=27 s=31
